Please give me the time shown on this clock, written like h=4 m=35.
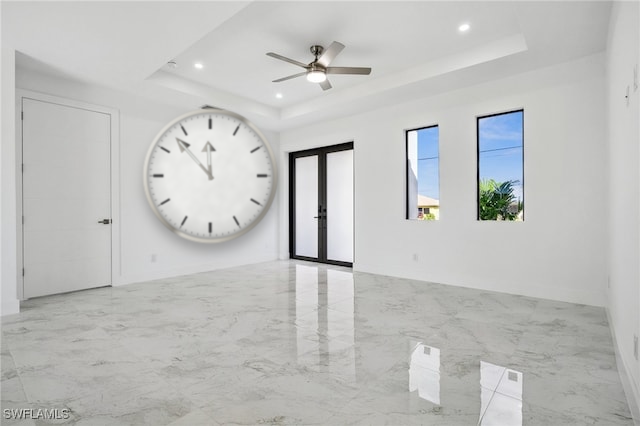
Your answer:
h=11 m=53
